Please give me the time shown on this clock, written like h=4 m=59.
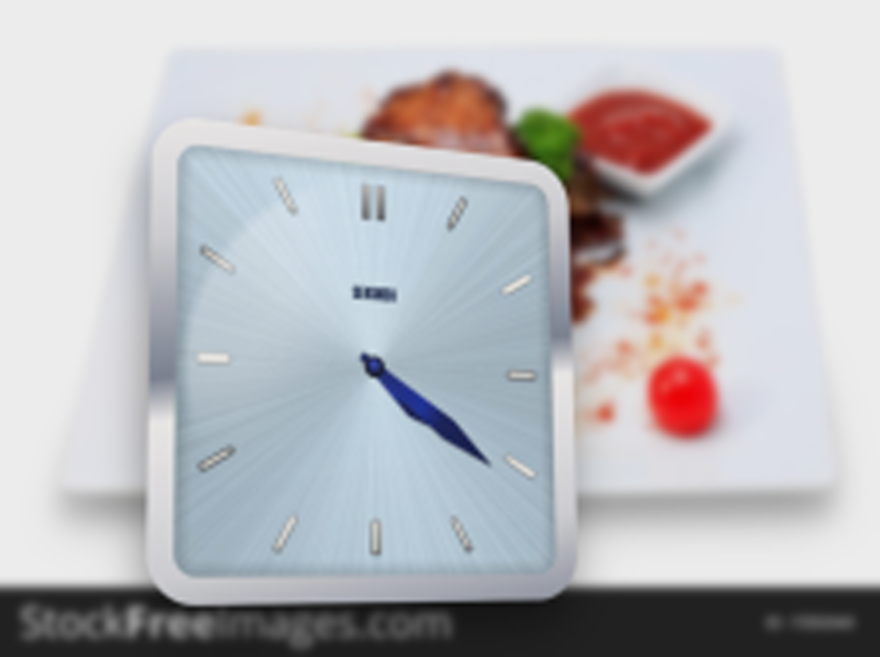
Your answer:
h=4 m=21
